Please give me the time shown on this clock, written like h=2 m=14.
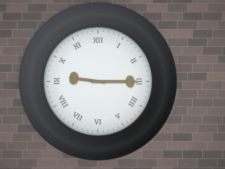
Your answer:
h=9 m=15
